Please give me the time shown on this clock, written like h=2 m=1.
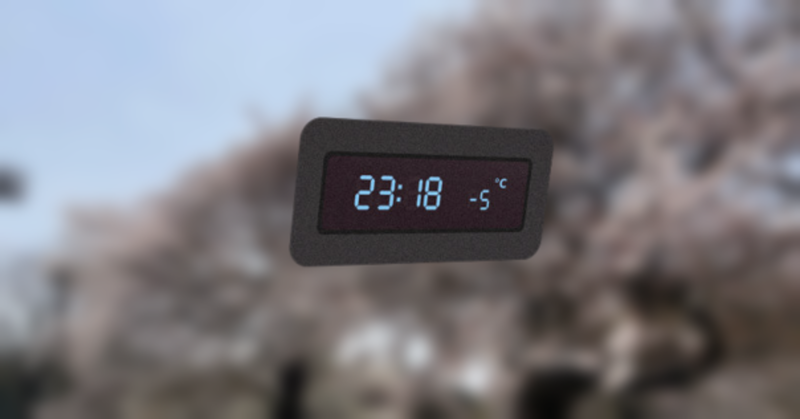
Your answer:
h=23 m=18
